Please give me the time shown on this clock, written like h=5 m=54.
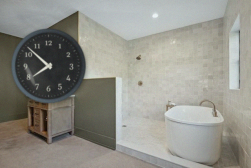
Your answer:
h=7 m=52
